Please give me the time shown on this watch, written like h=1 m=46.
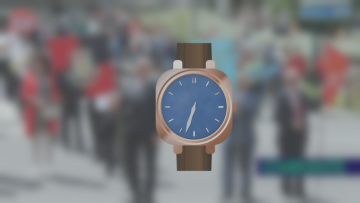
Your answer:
h=6 m=33
